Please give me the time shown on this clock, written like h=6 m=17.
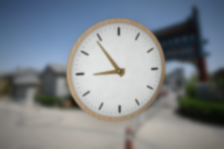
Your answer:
h=8 m=54
